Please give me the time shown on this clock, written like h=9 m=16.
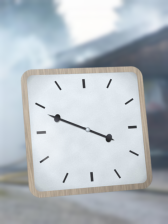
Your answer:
h=3 m=49
